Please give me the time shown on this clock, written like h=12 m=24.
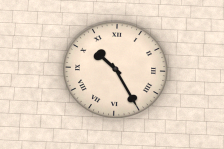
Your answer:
h=10 m=25
